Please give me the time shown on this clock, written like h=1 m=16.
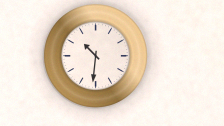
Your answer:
h=10 m=31
